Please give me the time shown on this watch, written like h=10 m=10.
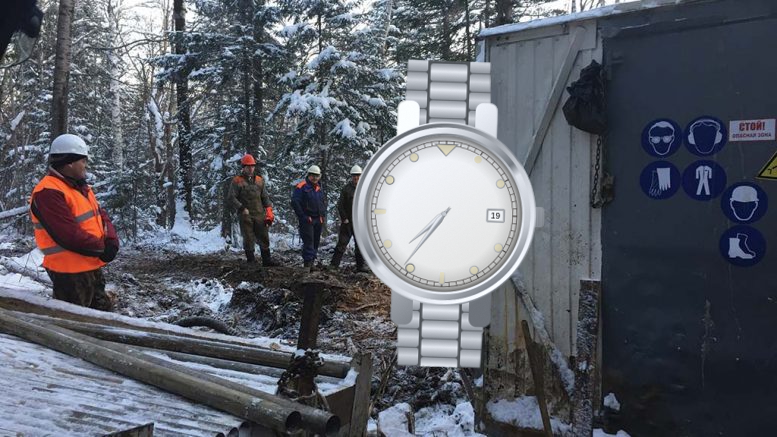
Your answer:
h=7 m=36
